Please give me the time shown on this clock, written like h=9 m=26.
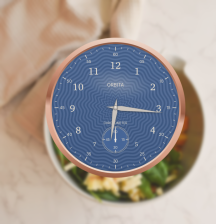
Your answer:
h=6 m=16
